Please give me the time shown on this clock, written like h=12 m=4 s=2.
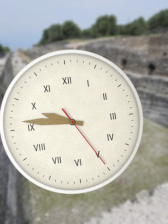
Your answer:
h=9 m=46 s=25
